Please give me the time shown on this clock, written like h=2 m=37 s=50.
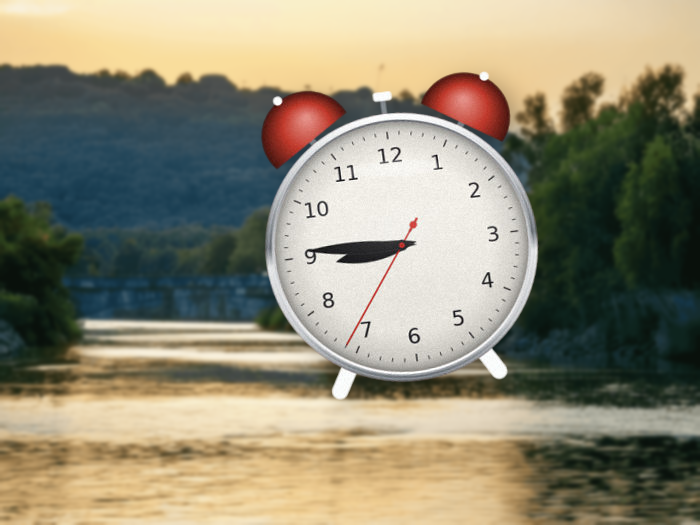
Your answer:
h=8 m=45 s=36
